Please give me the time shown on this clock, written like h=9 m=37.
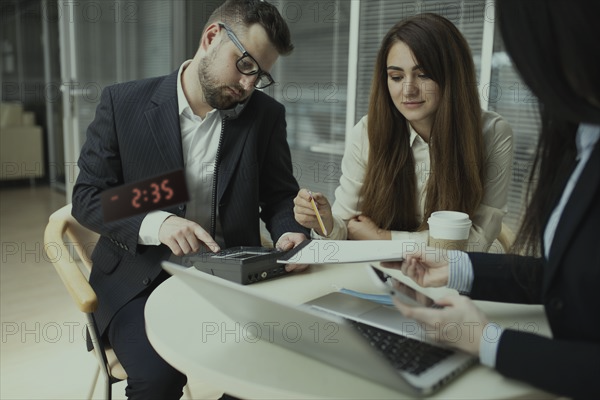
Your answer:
h=2 m=35
